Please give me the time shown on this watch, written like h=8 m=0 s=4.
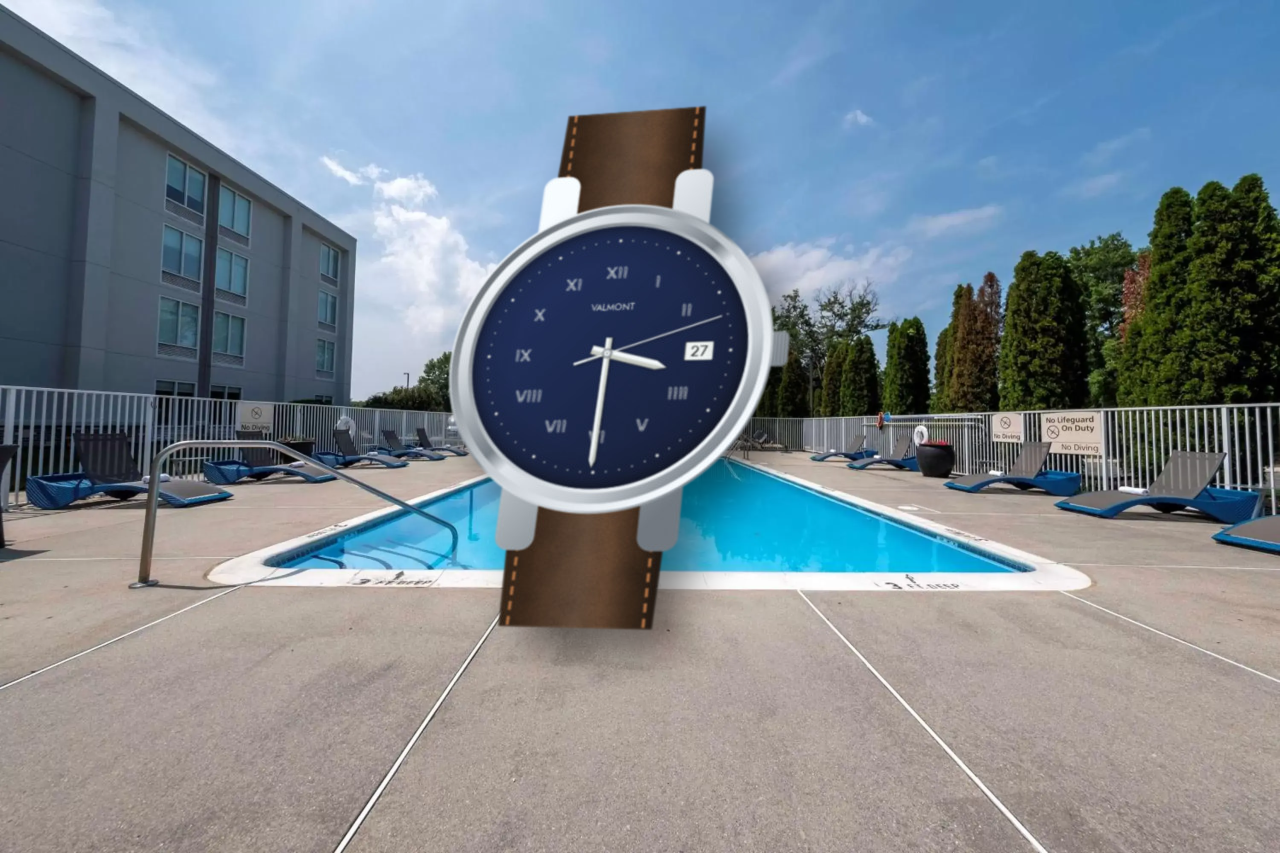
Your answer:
h=3 m=30 s=12
